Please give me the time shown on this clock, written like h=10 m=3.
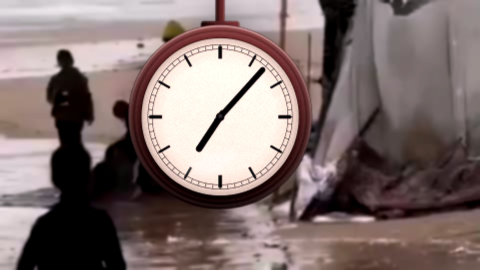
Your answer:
h=7 m=7
